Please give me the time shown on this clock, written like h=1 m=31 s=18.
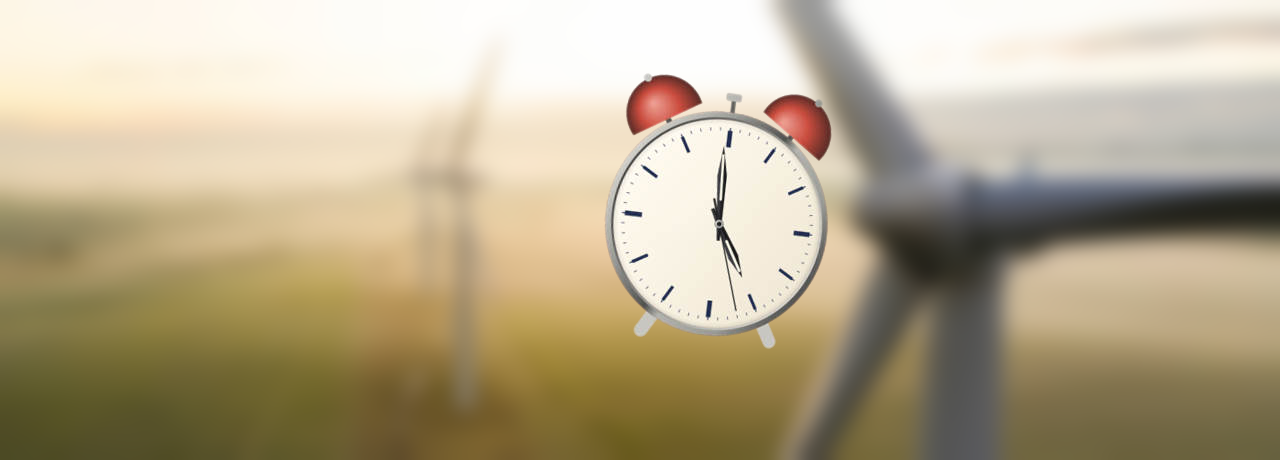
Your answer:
h=4 m=59 s=27
